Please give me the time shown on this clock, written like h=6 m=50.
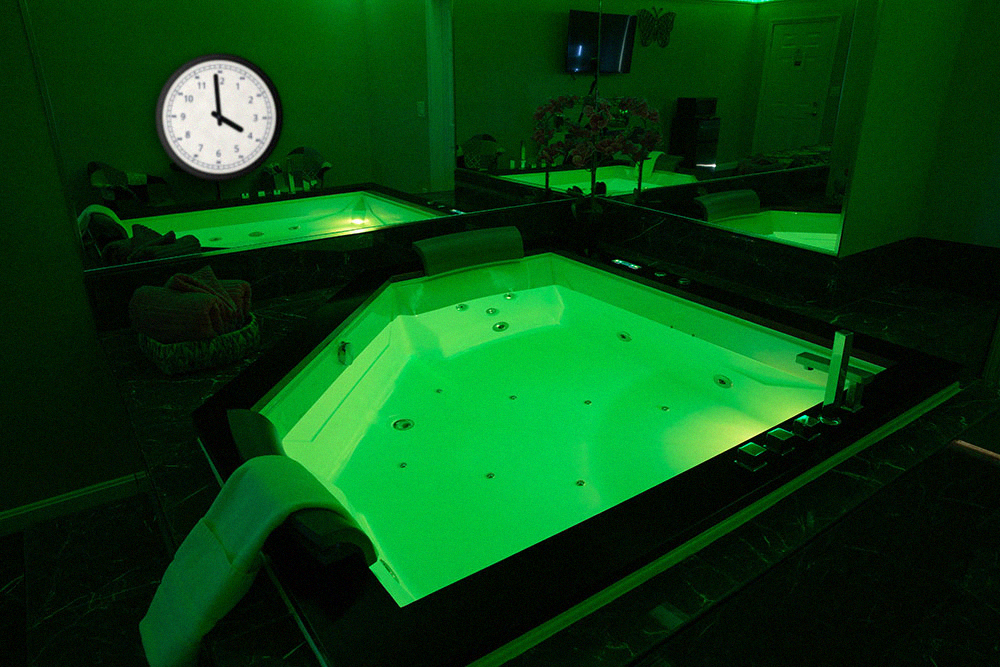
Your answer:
h=3 m=59
